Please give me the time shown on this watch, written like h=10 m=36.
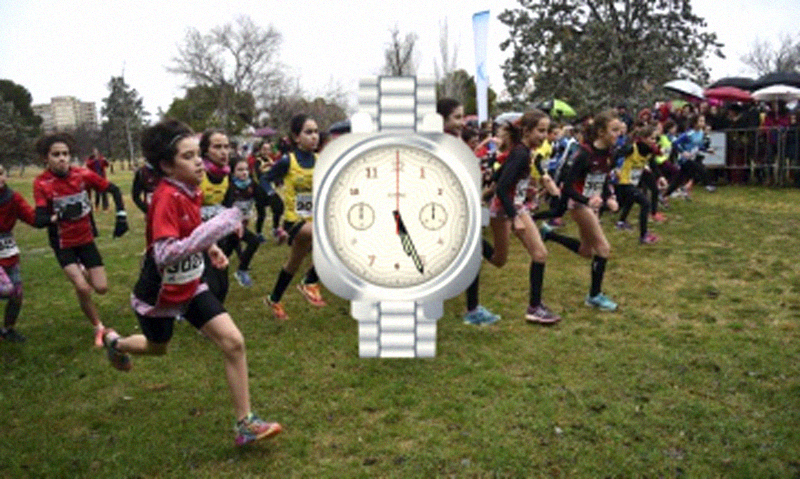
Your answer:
h=5 m=26
